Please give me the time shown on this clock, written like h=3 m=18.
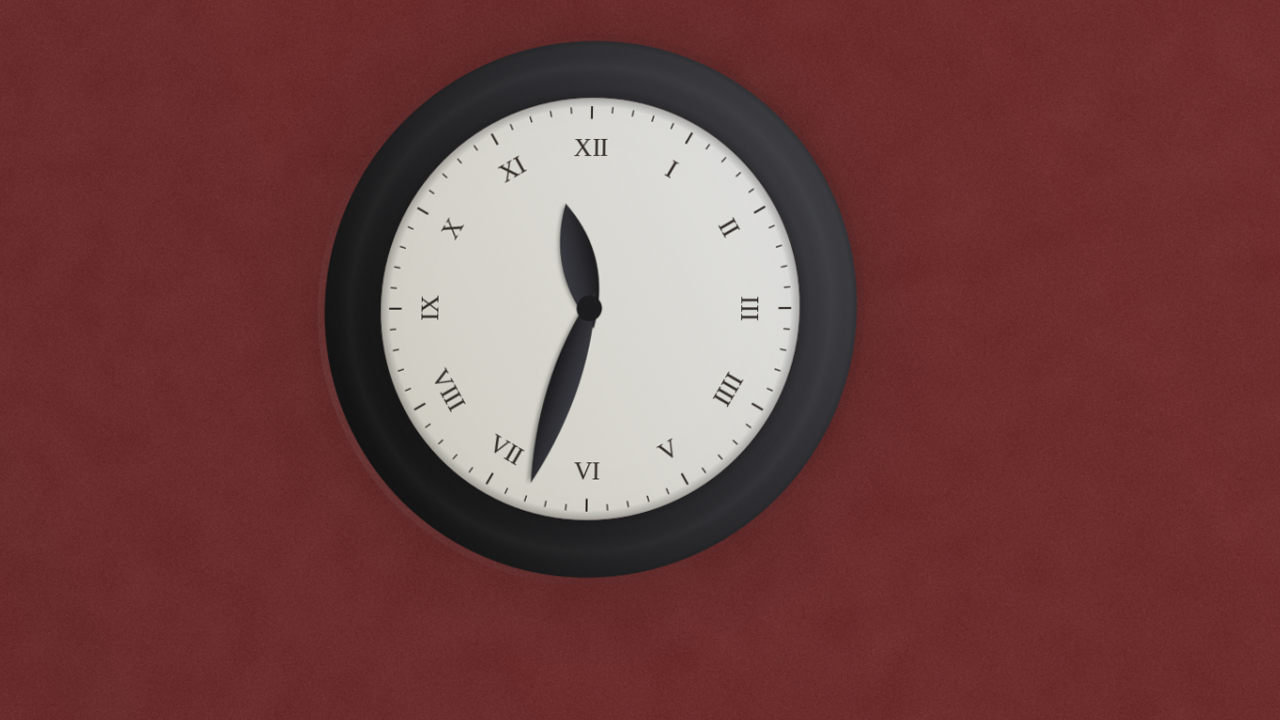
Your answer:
h=11 m=33
